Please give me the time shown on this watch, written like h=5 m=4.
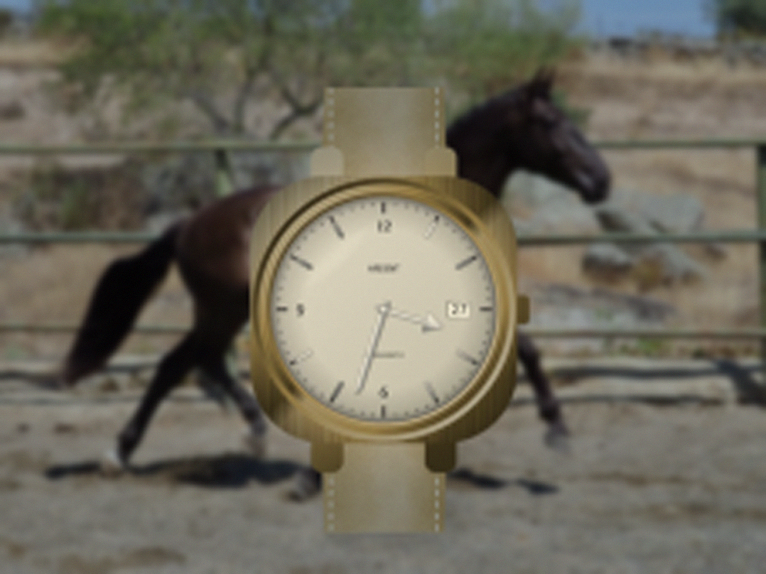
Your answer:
h=3 m=33
